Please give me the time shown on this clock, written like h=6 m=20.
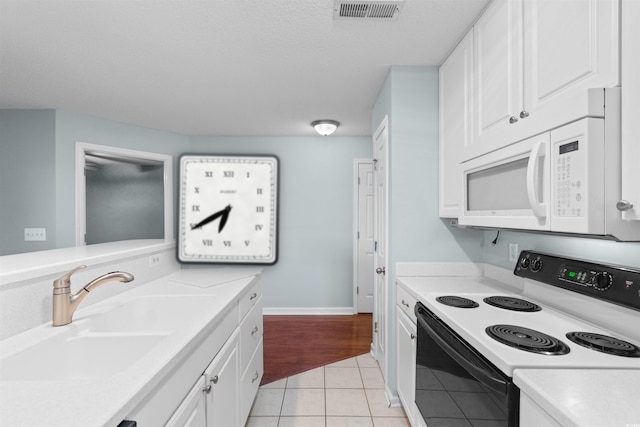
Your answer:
h=6 m=40
